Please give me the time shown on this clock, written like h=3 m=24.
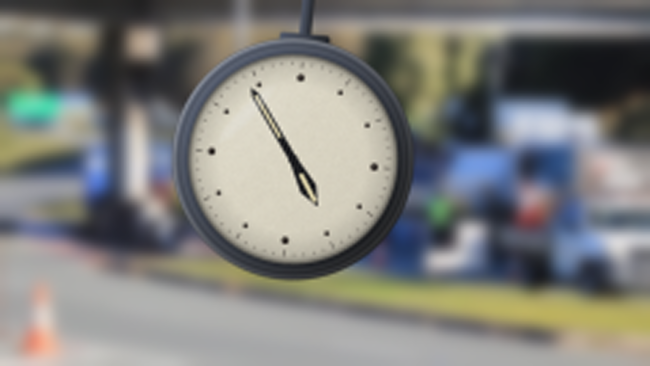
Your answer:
h=4 m=54
